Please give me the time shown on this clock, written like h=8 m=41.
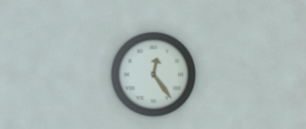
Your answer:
h=12 m=24
